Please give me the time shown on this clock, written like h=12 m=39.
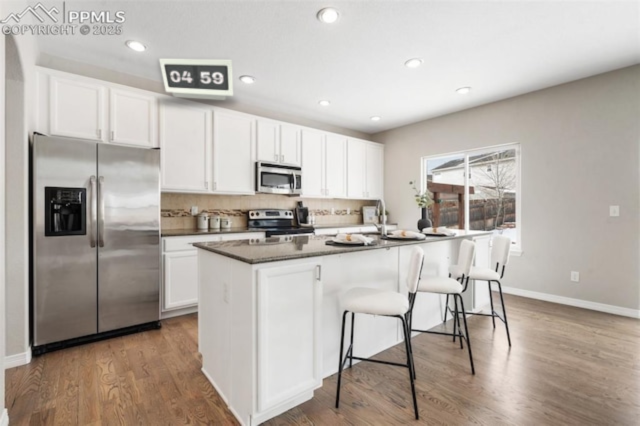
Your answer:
h=4 m=59
